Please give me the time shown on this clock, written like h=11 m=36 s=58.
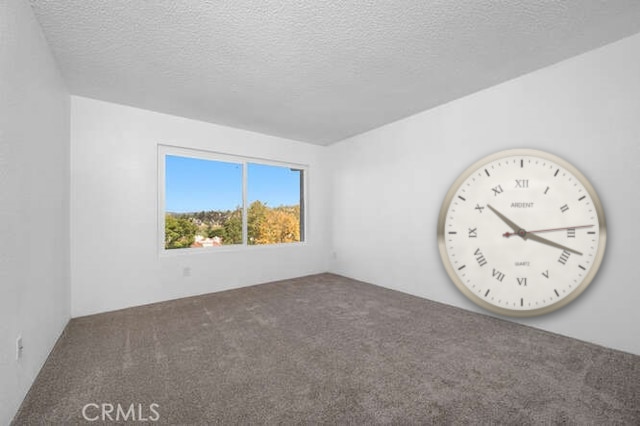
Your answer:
h=10 m=18 s=14
